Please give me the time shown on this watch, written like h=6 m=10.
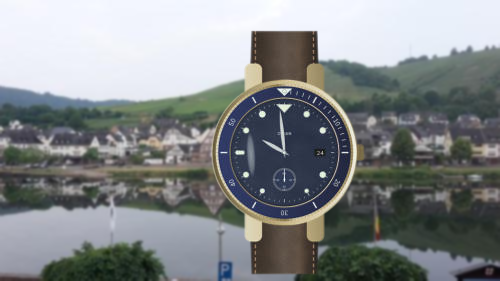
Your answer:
h=9 m=59
